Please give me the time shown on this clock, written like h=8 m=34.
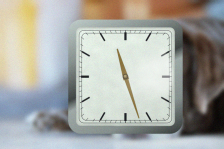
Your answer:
h=11 m=27
